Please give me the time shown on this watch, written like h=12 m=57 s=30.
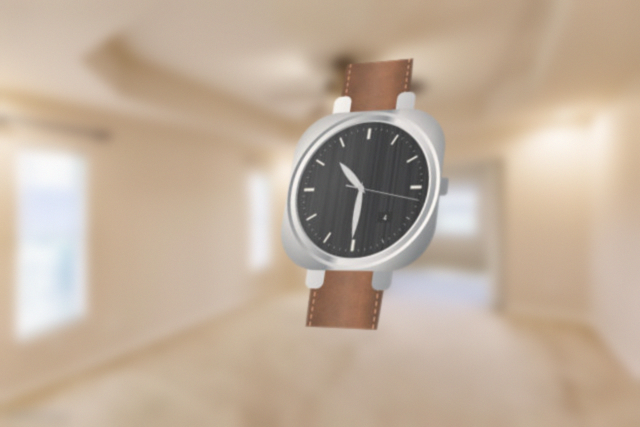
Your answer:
h=10 m=30 s=17
